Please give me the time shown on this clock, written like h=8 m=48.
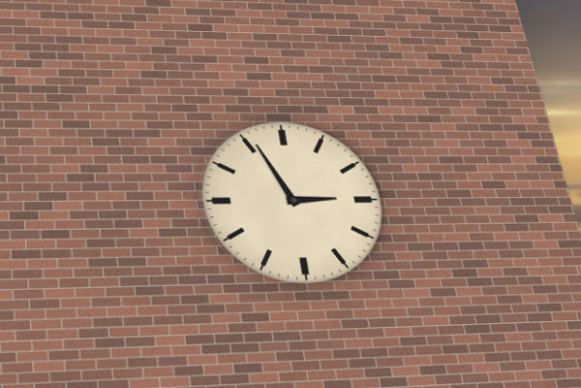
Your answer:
h=2 m=56
